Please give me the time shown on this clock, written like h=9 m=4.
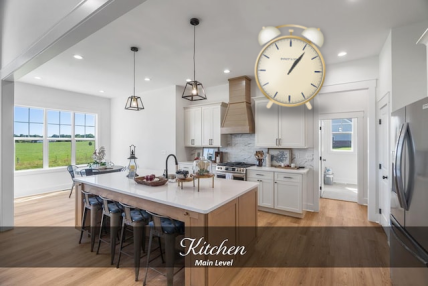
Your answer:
h=1 m=6
